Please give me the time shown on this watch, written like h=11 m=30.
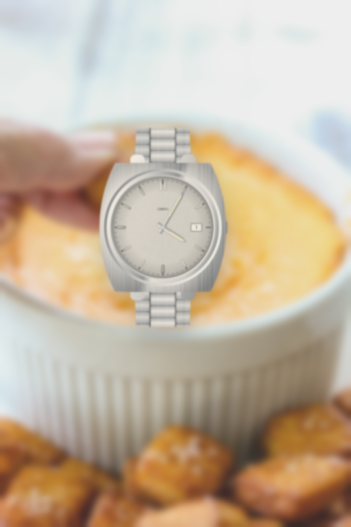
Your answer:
h=4 m=5
